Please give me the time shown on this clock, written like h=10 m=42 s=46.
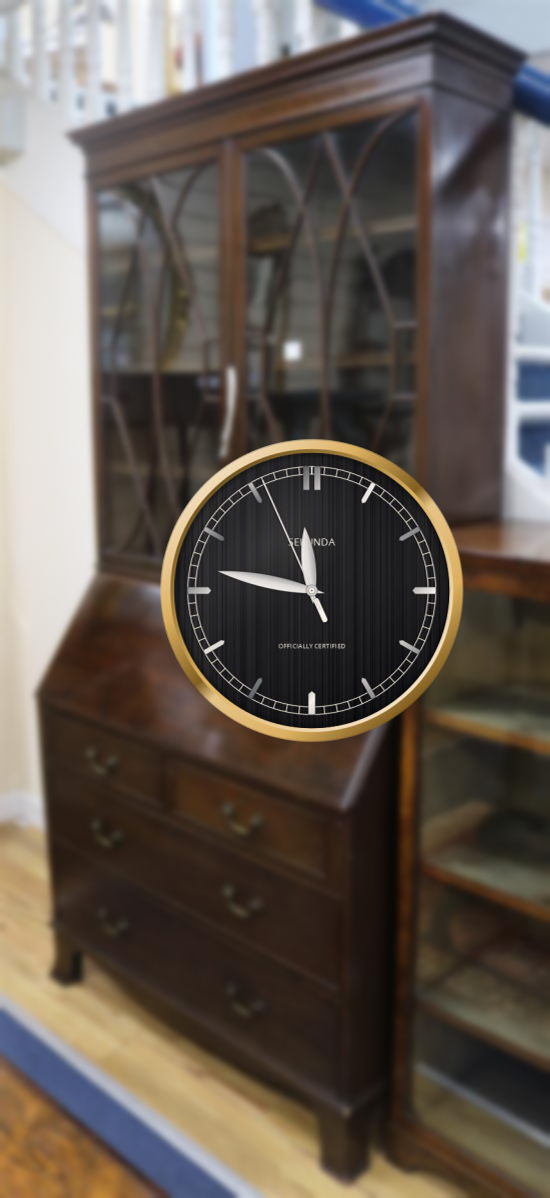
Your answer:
h=11 m=46 s=56
